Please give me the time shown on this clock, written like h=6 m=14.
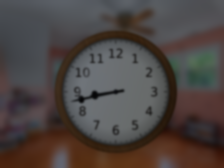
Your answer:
h=8 m=43
